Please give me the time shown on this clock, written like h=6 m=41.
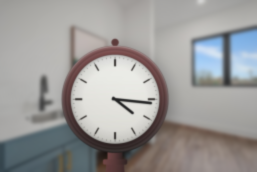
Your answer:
h=4 m=16
